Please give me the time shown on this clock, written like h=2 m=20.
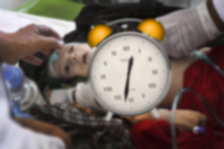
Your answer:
h=12 m=32
